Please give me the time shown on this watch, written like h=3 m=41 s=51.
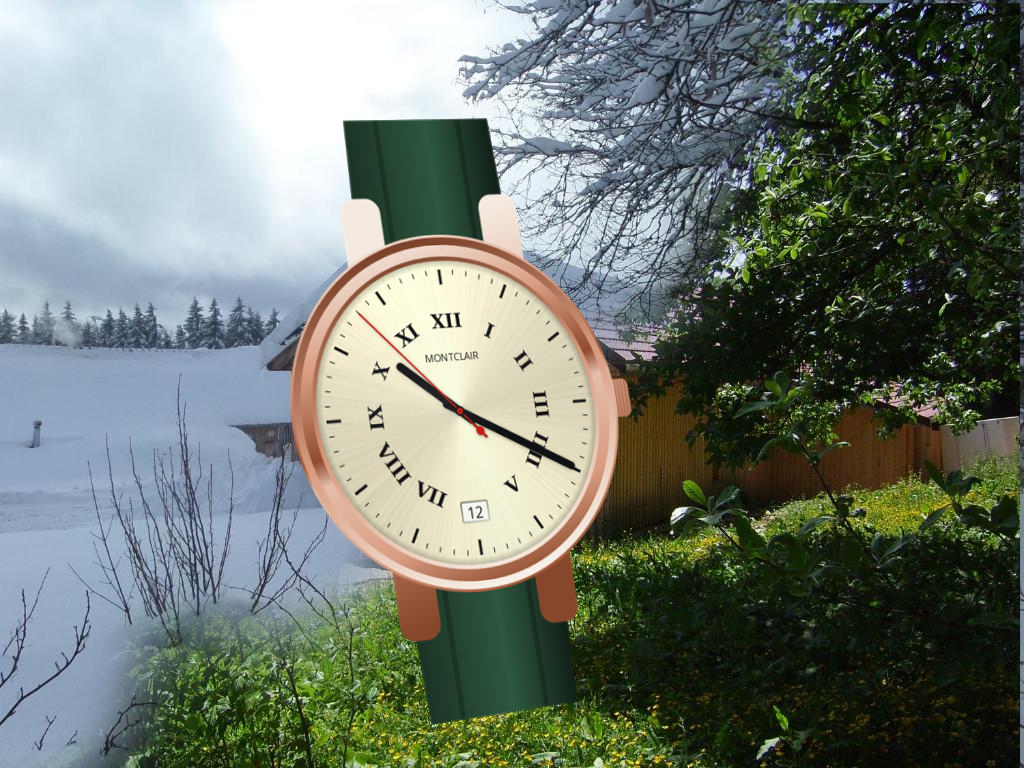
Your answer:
h=10 m=19 s=53
